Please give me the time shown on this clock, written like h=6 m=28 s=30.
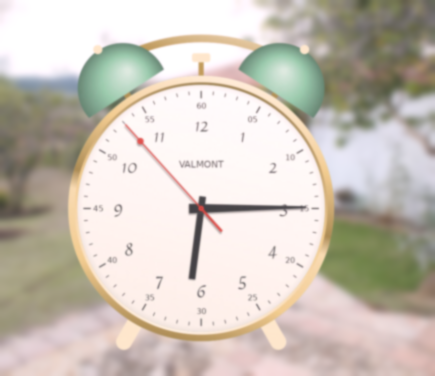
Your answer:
h=6 m=14 s=53
